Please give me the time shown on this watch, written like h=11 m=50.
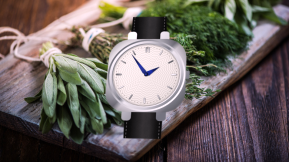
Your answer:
h=1 m=54
